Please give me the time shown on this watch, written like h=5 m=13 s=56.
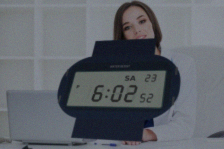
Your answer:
h=6 m=2 s=52
